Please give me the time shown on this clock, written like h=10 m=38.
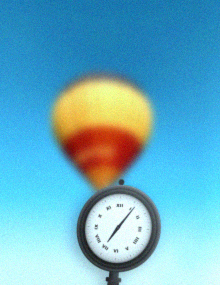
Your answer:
h=7 m=6
